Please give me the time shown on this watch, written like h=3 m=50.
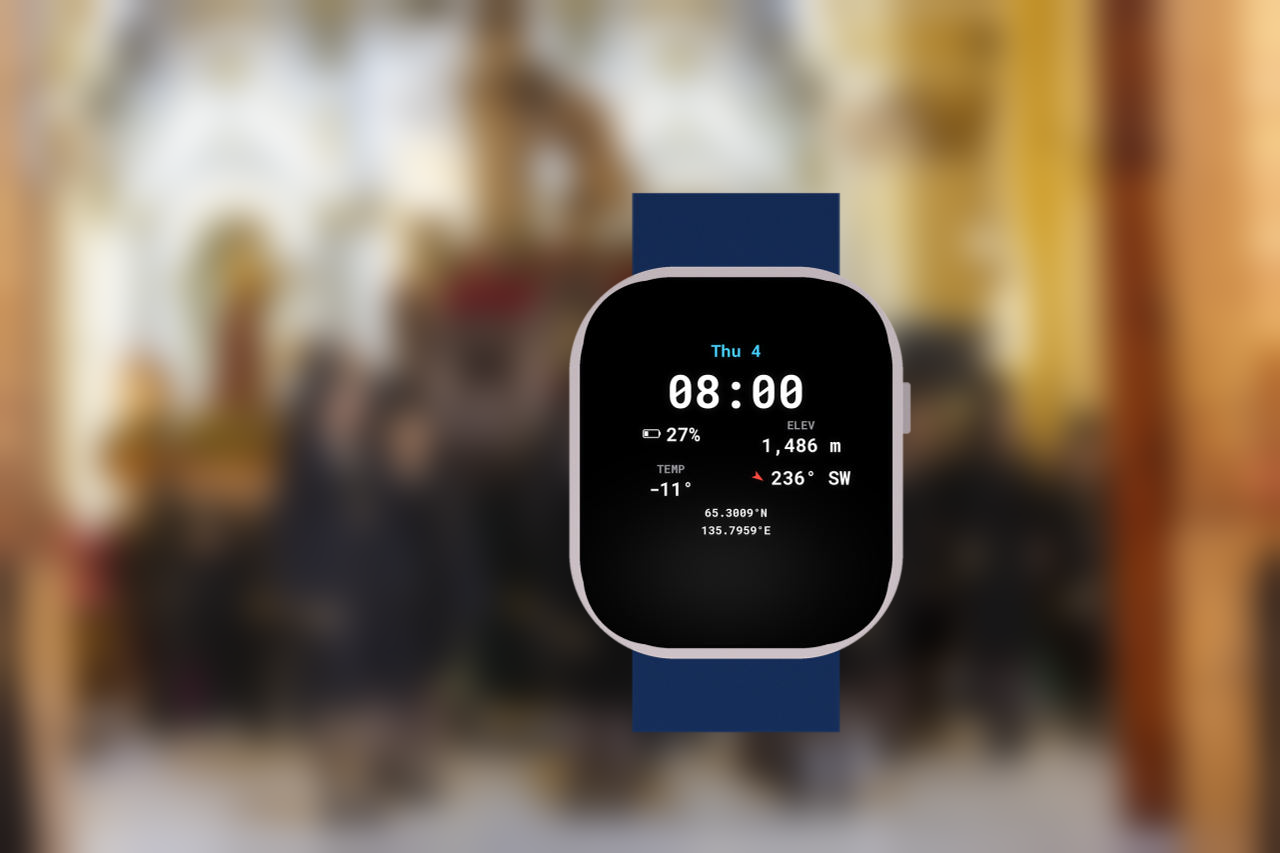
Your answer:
h=8 m=0
